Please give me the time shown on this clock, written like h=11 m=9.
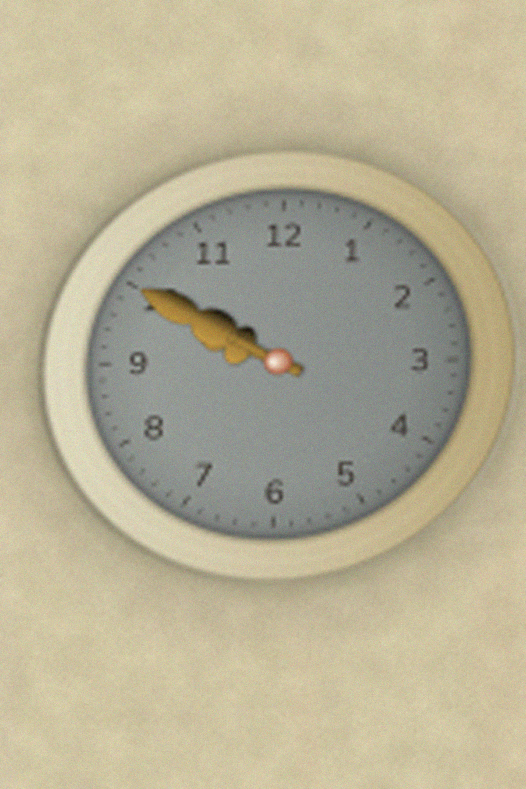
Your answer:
h=9 m=50
